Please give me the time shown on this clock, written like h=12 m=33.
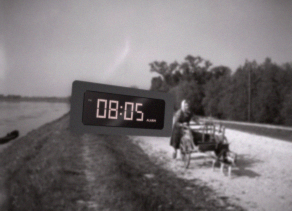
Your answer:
h=8 m=5
